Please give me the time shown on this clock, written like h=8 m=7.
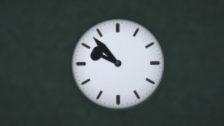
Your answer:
h=9 m=53
